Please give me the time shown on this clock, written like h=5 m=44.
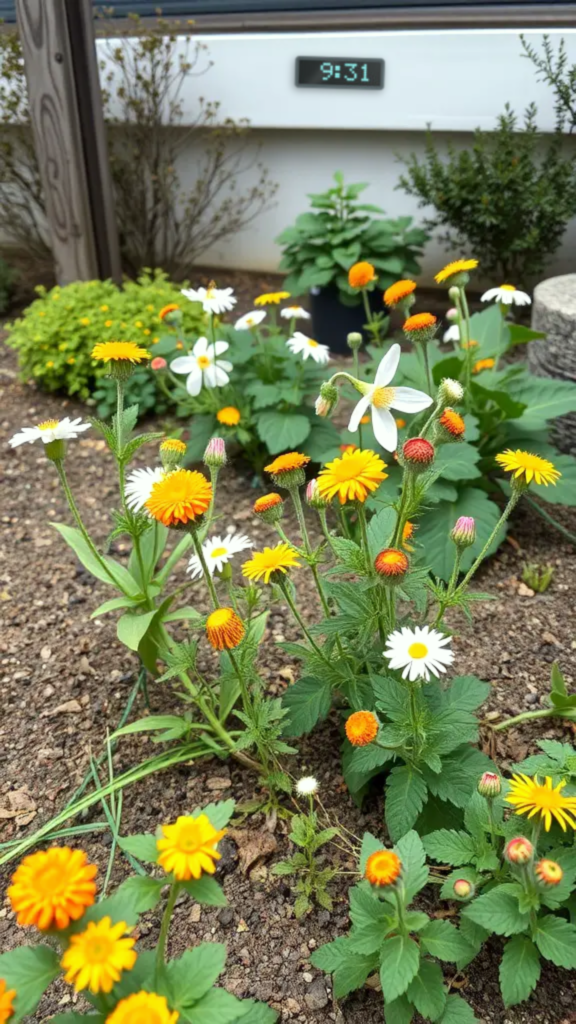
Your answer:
h=9 m=31
